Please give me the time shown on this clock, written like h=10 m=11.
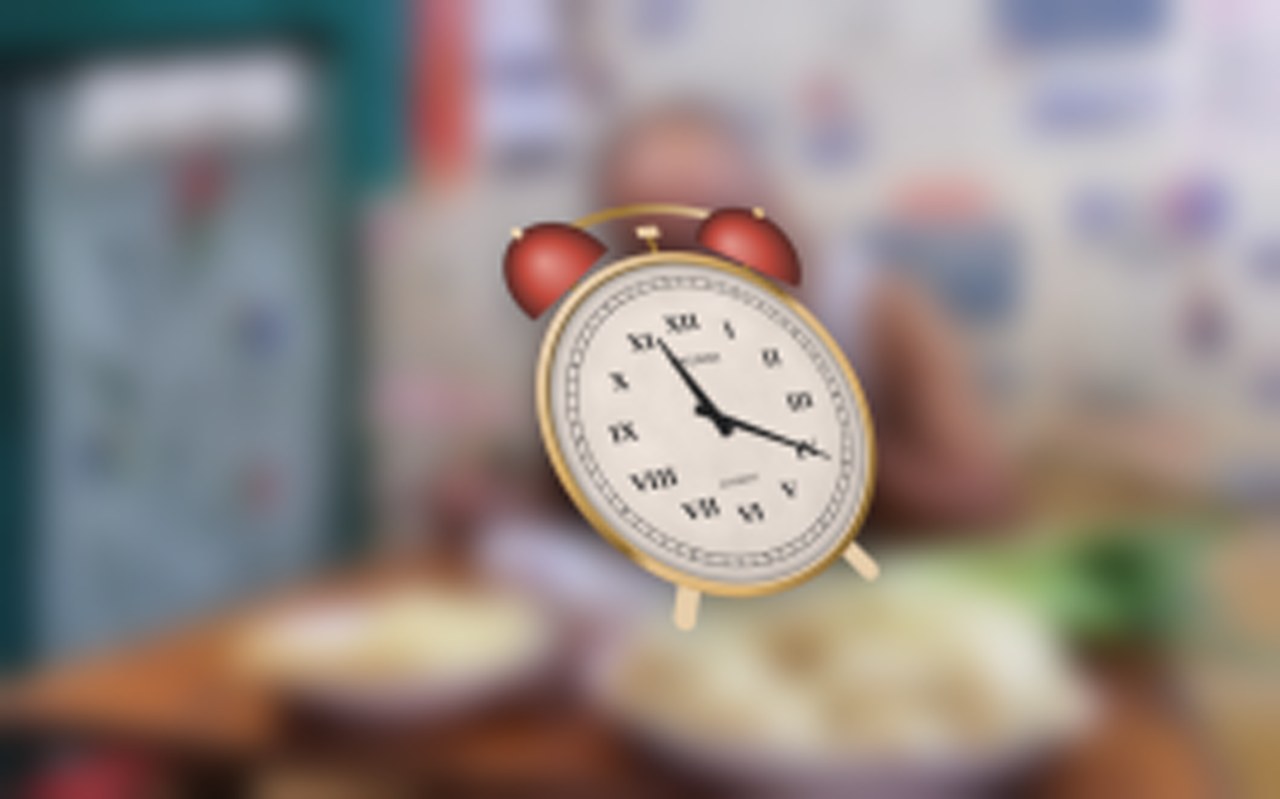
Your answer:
h=11 m=20
